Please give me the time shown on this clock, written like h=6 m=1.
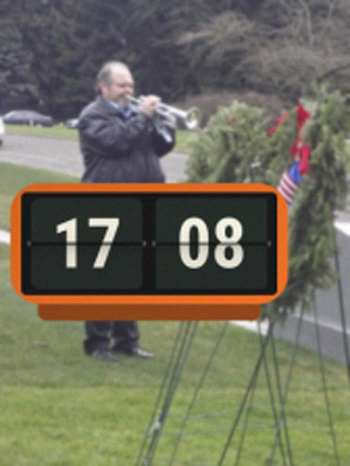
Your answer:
h=17 m=8
